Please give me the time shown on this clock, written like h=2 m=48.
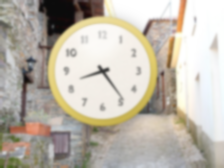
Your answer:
h=8 m=24
